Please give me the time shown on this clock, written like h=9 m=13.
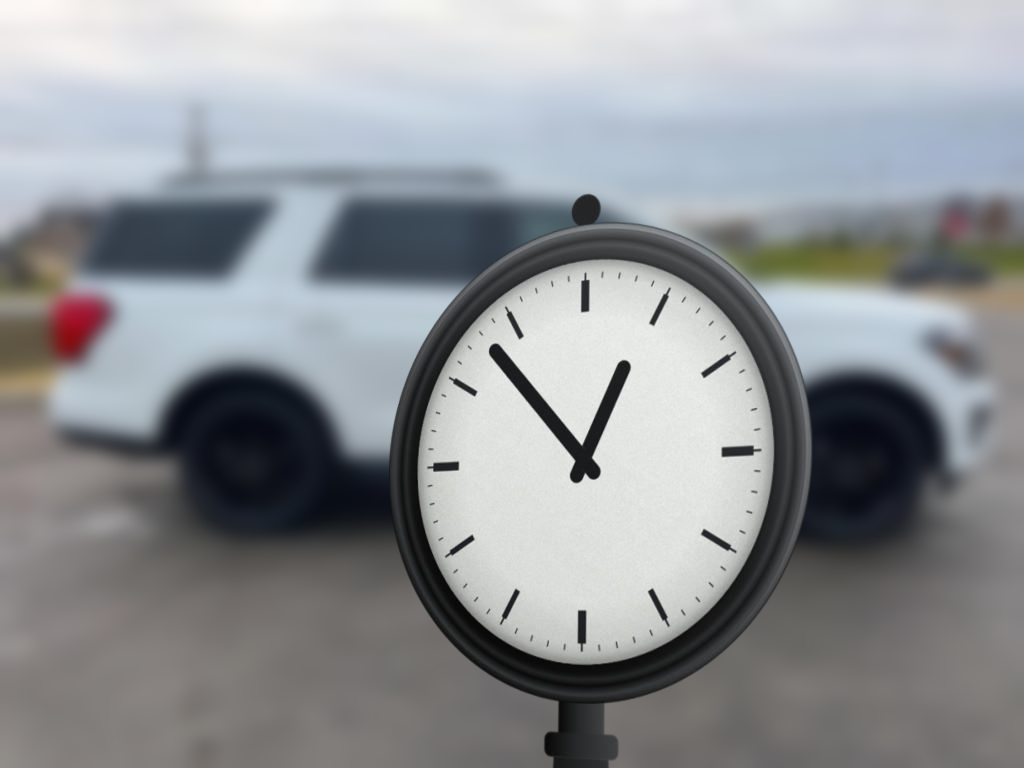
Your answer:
h=12 m=53
